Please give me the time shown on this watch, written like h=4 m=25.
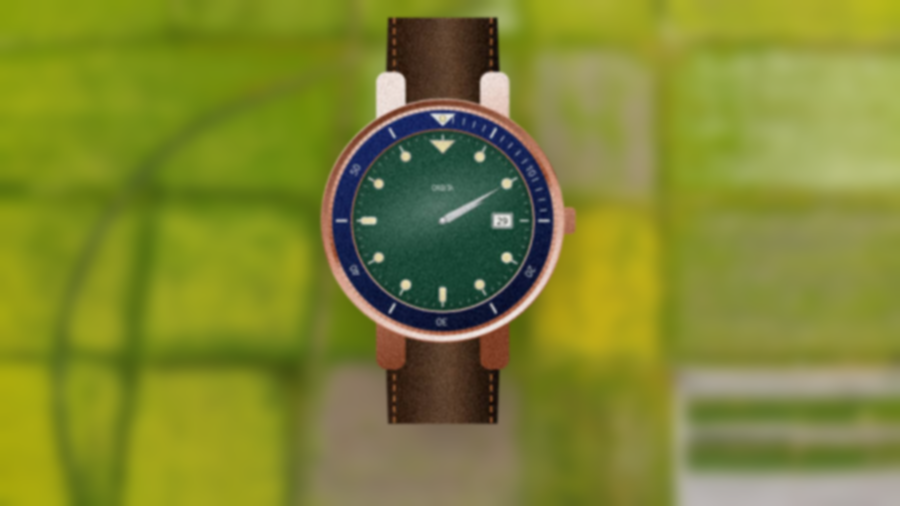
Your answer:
h=2 m=10
